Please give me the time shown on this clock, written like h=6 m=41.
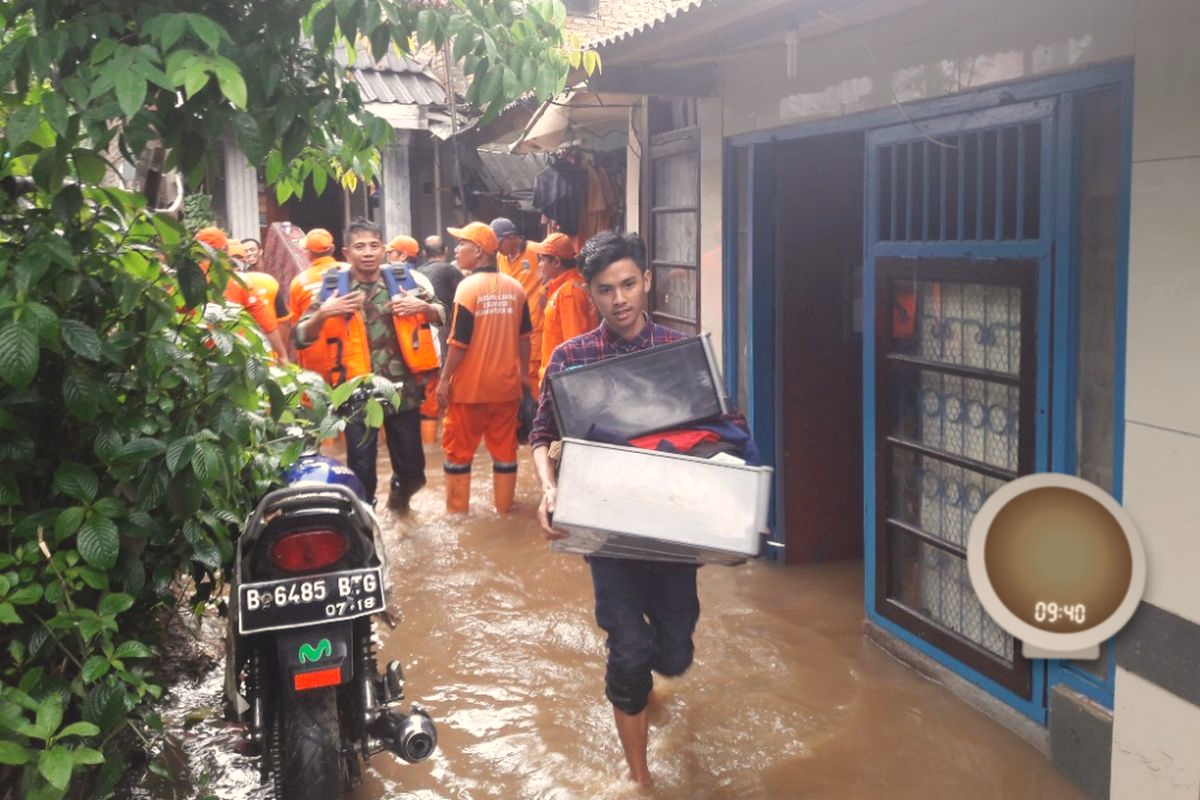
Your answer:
h=9 m=40
